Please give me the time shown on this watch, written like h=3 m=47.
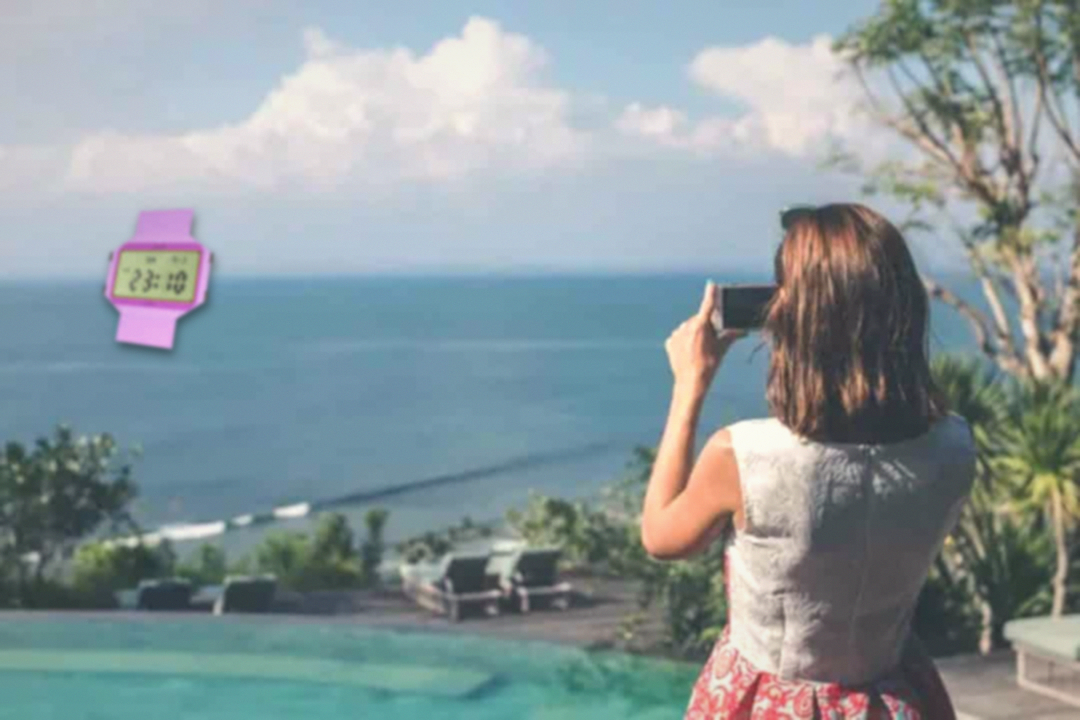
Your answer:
h=23 m=10
